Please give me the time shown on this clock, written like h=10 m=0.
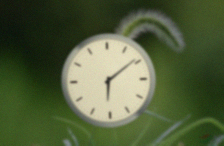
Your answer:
h=6 m=9
